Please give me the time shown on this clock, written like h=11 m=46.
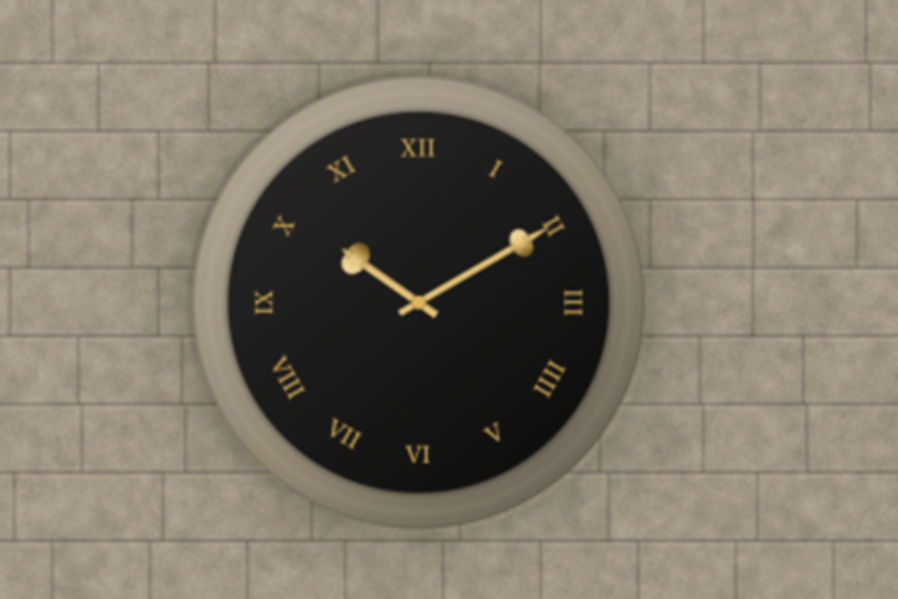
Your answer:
h=10 m=10
